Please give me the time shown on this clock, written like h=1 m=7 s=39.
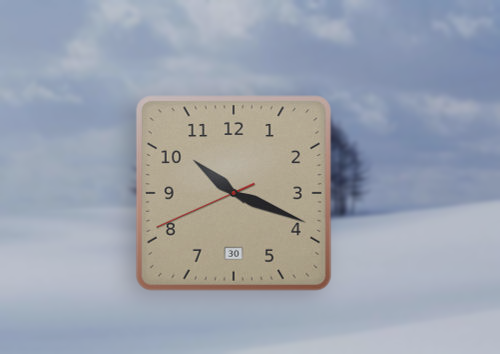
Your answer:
h=10 m=18 s=41
